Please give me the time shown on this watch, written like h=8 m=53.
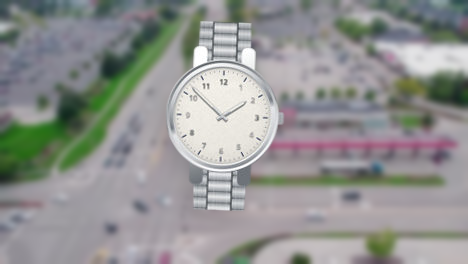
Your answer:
h=1 m=52
